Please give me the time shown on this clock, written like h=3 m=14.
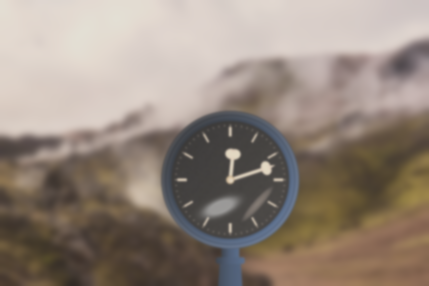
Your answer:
h=12 m=12
